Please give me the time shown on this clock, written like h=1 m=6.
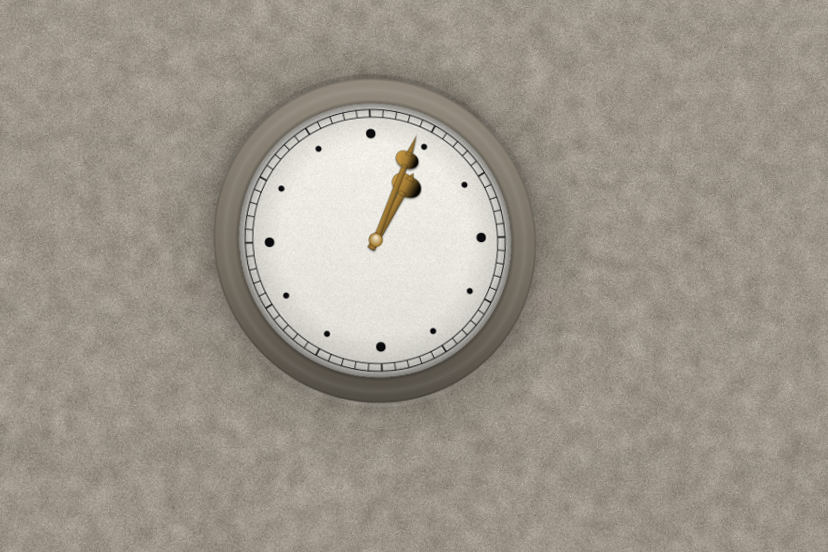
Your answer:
h=1 m=4
